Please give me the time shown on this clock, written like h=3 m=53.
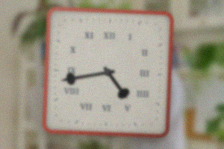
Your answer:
h=4 m=43
